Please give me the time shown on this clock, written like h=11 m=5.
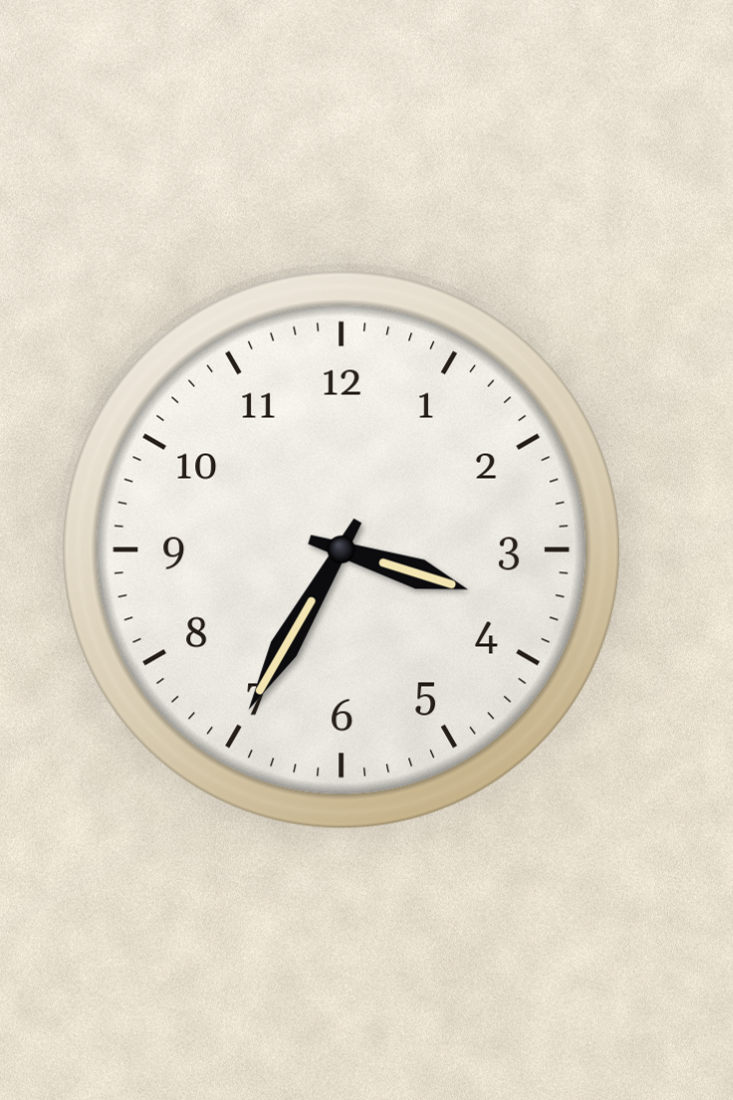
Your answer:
h=3 m=35
